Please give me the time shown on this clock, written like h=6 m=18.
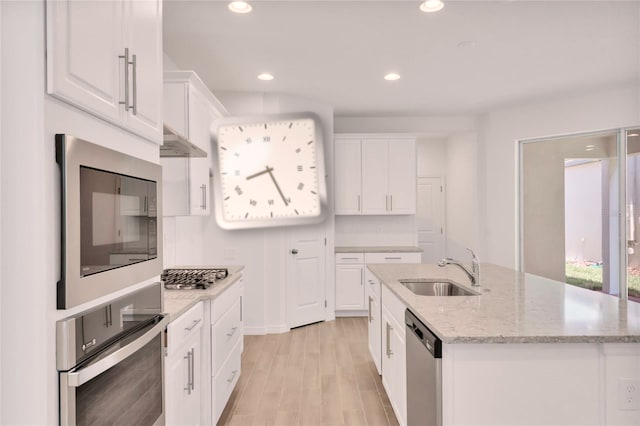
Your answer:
h=8 m=26
